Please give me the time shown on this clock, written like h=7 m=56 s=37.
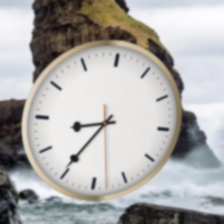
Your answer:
h=8 m=35 s=28
